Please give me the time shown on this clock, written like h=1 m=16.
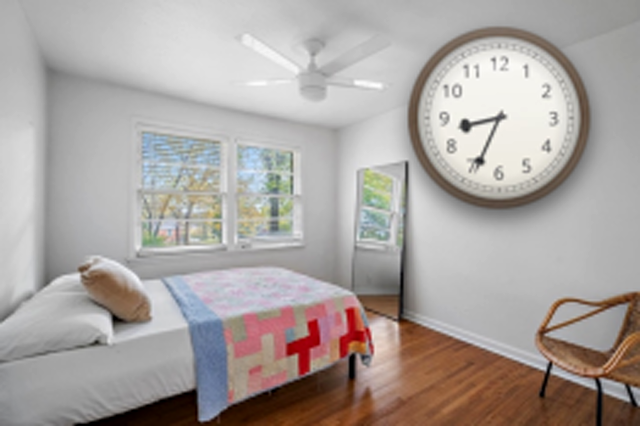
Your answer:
h=8 m=34
